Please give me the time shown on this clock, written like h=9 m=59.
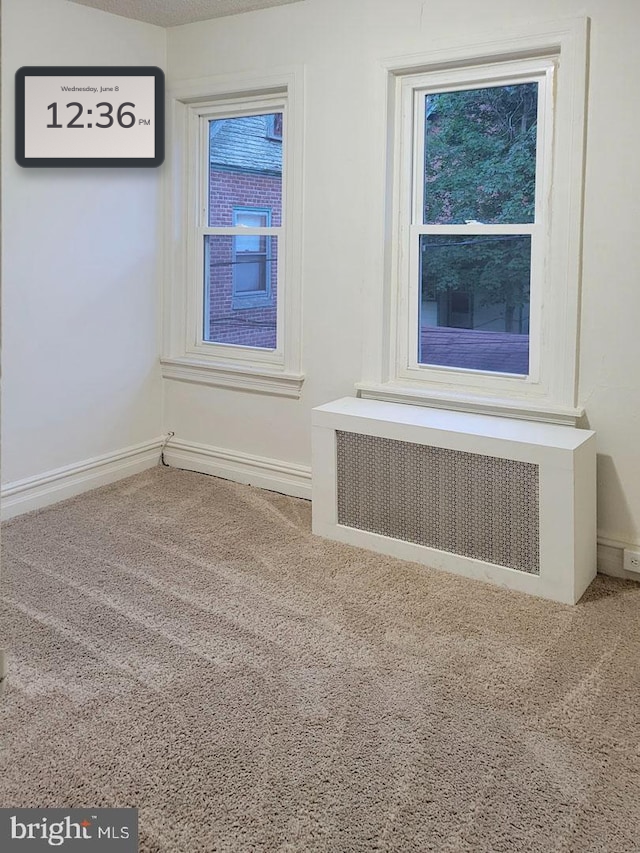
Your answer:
h=12 m=36
